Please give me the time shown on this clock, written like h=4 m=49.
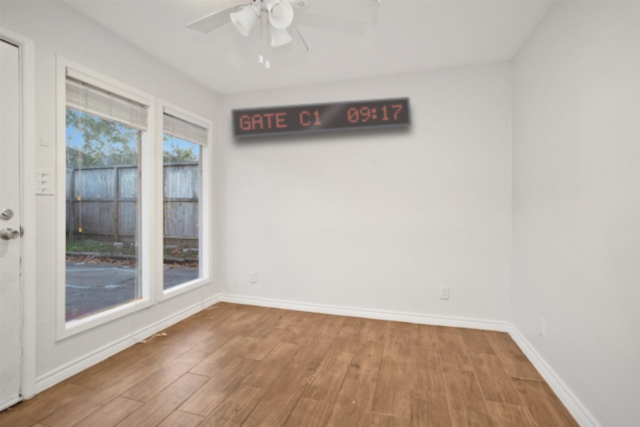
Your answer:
h=9 m=17
